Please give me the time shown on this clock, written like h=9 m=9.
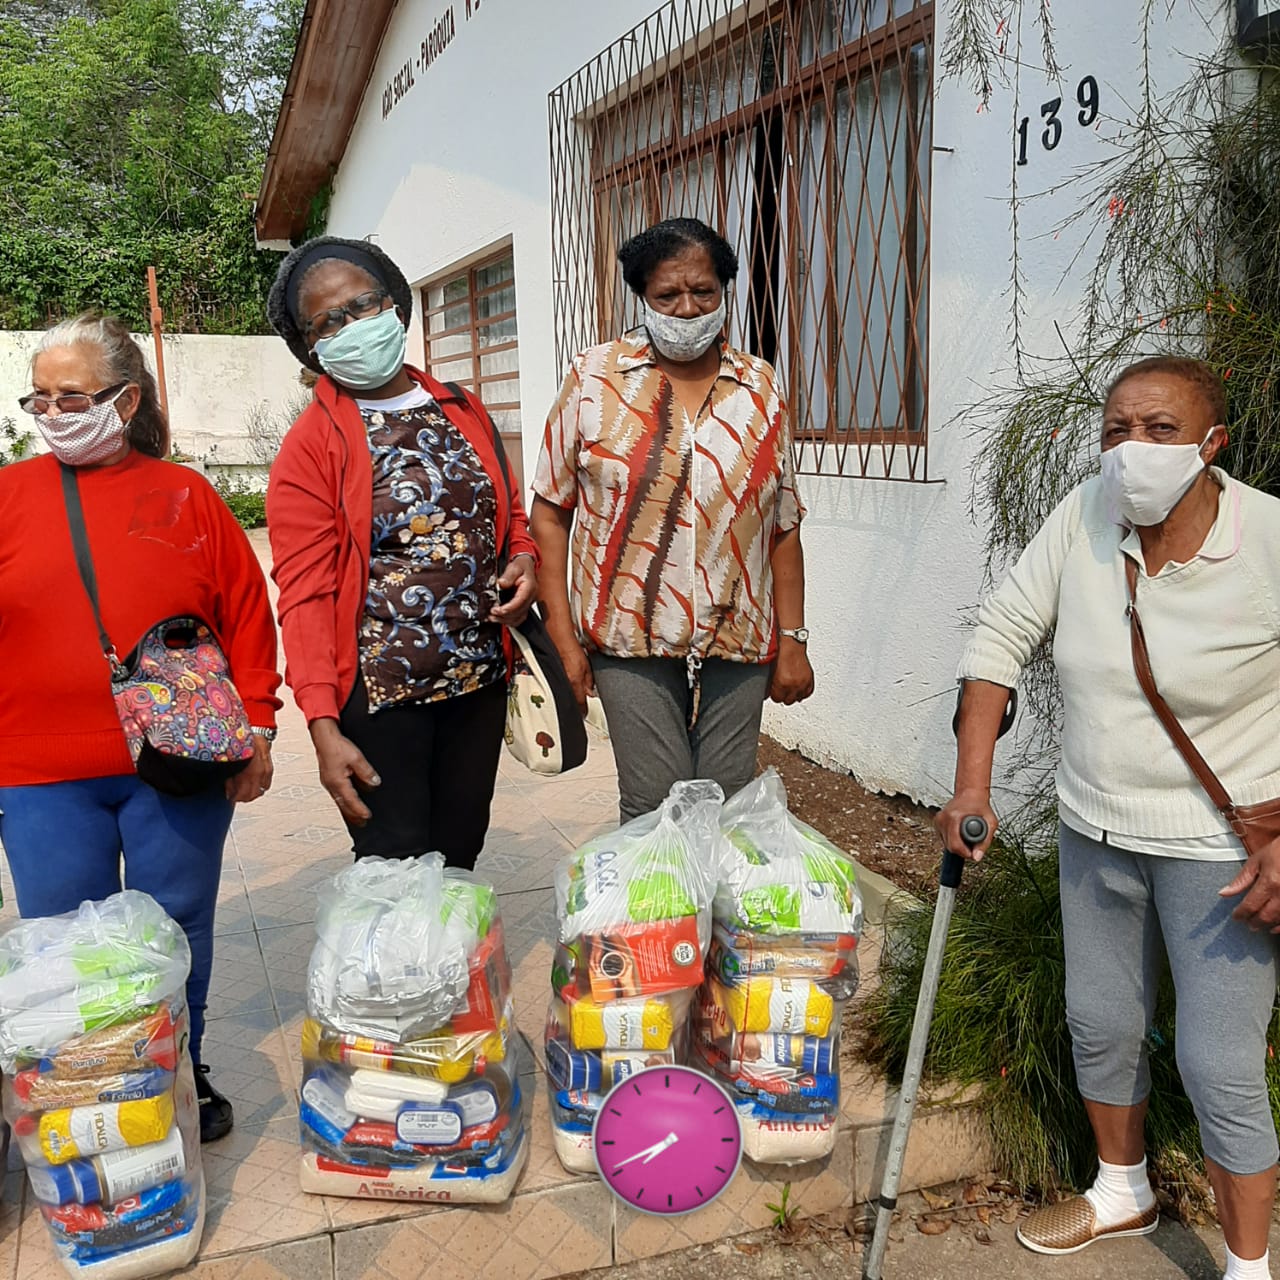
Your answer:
h=7 m=41
